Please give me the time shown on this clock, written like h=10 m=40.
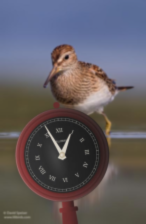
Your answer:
h=12 m=56
